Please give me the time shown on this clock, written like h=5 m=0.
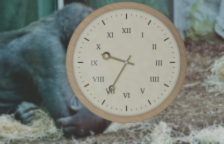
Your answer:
h=9 m=35
